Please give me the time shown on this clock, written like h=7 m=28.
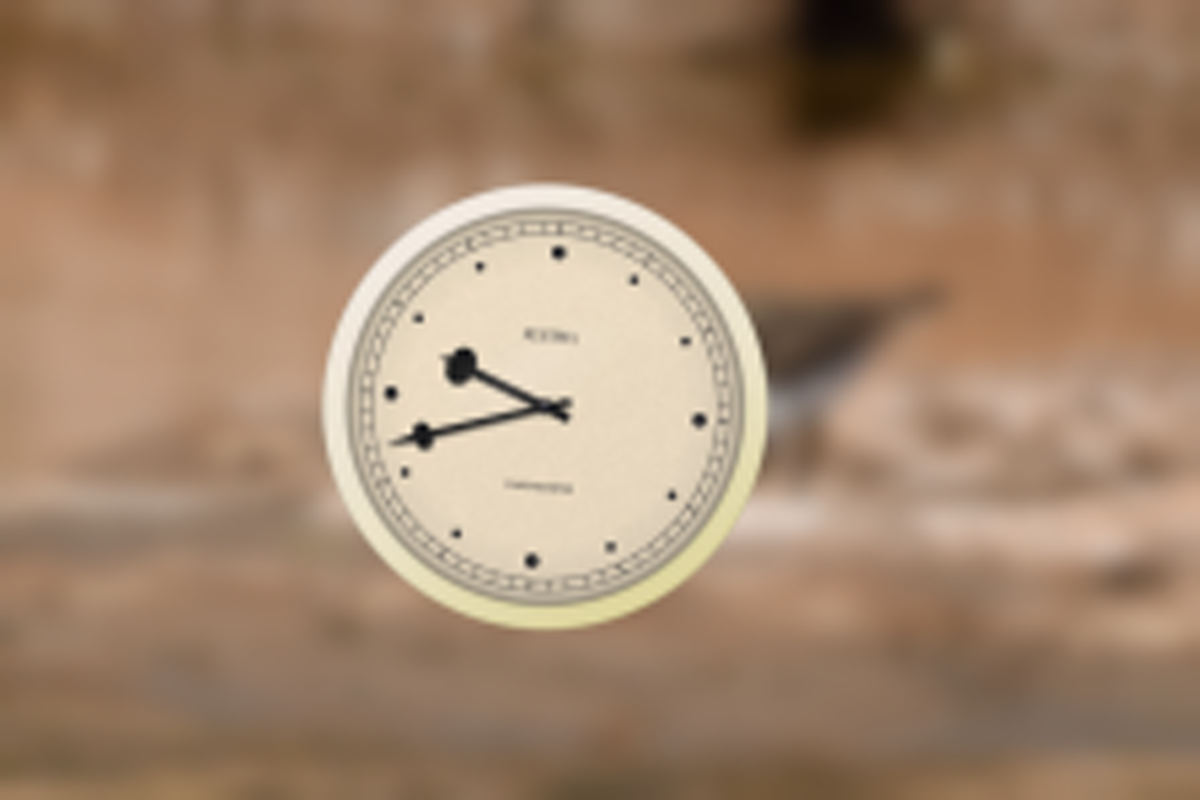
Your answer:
h=9 m=42
